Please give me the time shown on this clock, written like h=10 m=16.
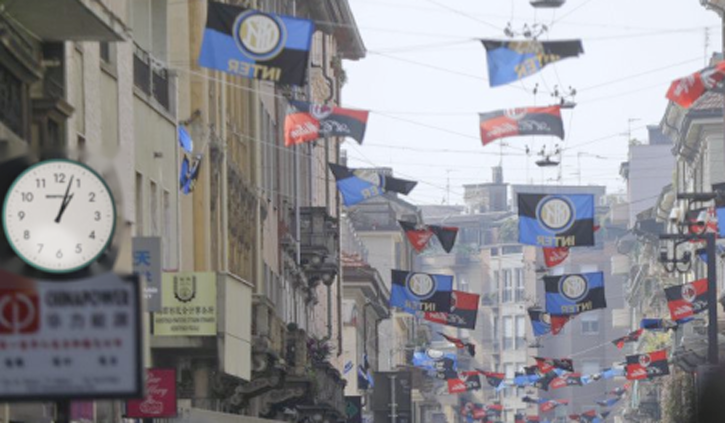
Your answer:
h=1 m=3
